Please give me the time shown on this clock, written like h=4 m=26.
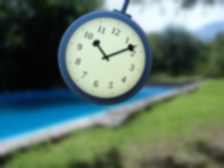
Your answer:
h=10 m=8
